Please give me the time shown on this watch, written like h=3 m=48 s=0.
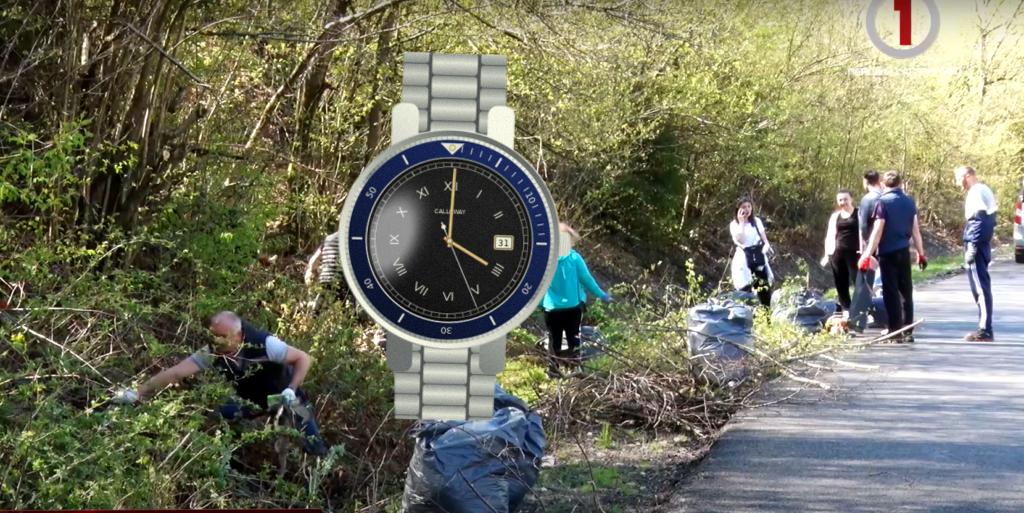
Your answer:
h=4 m=0 s=26
